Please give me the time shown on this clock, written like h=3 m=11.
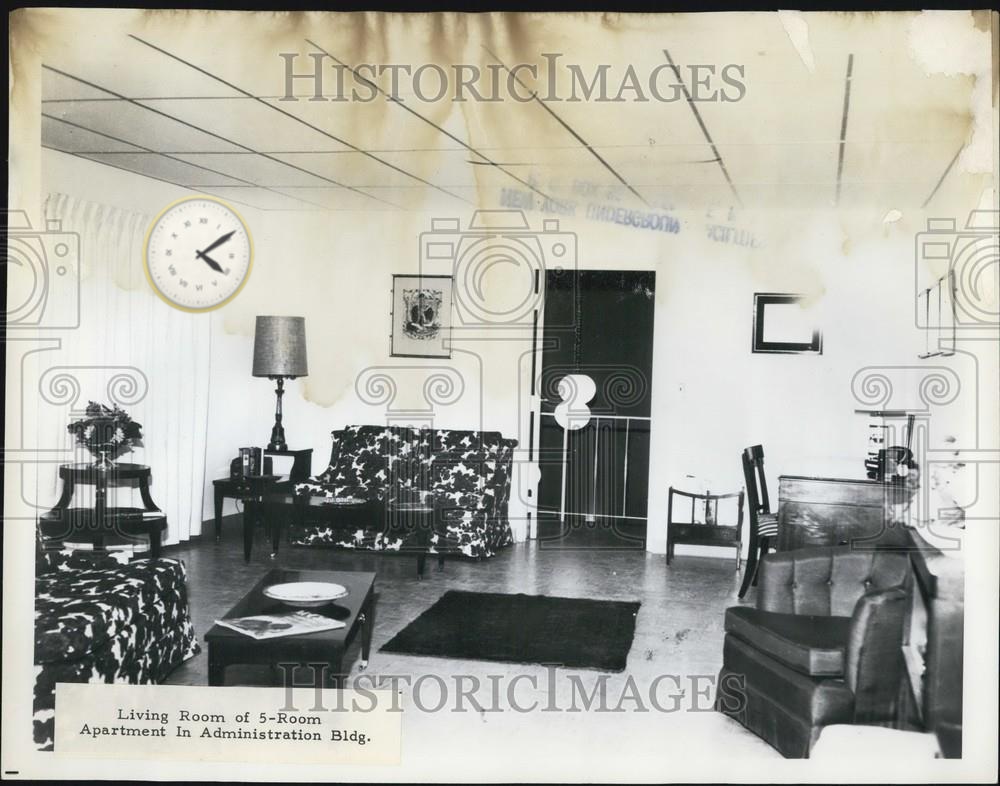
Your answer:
h=4 m=9
